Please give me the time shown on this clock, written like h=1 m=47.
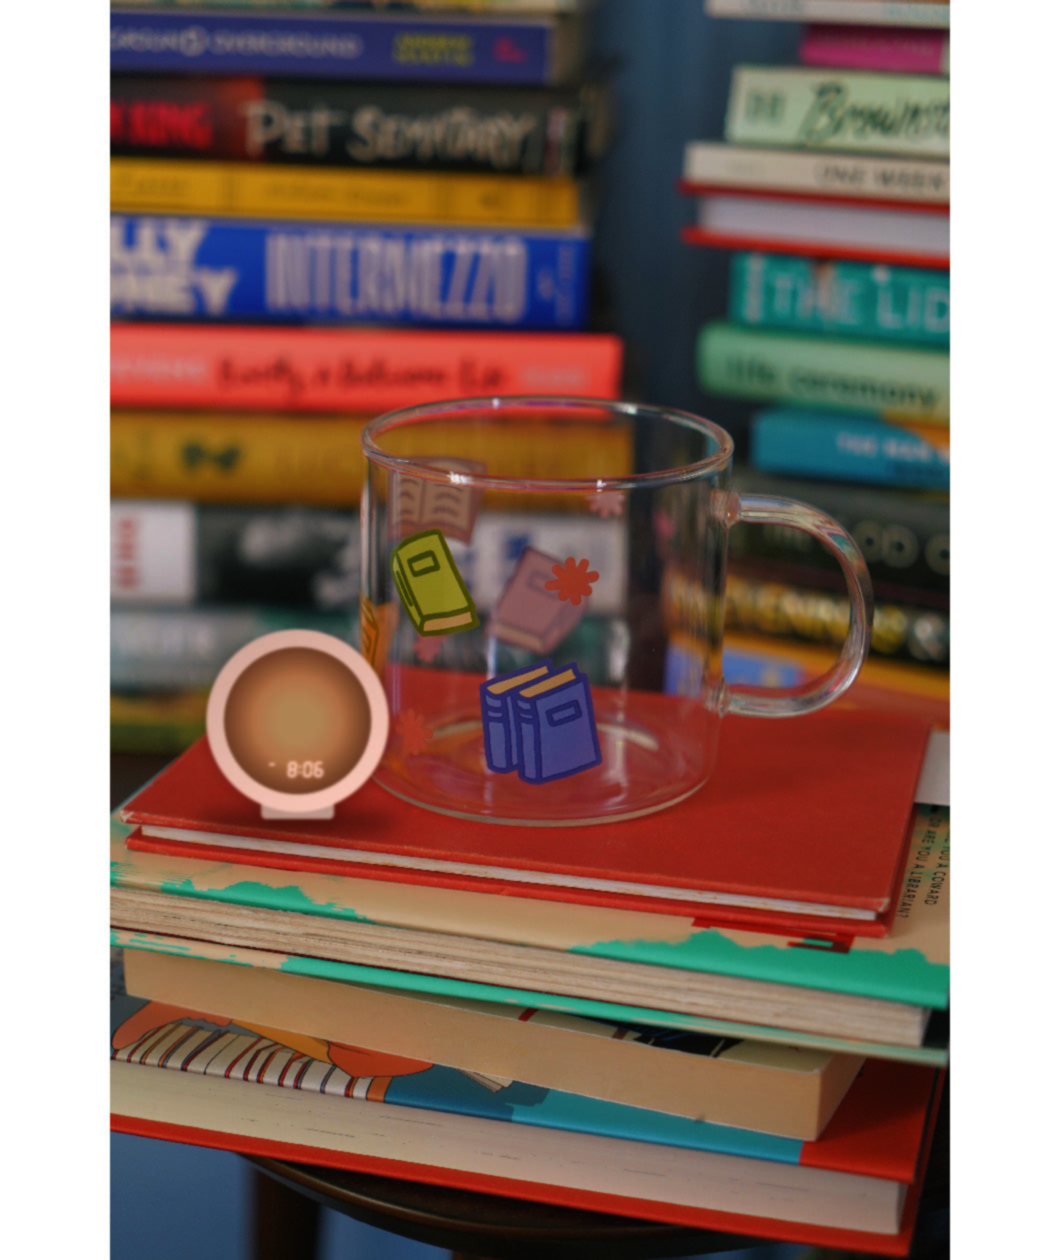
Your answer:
h=8 m=6
